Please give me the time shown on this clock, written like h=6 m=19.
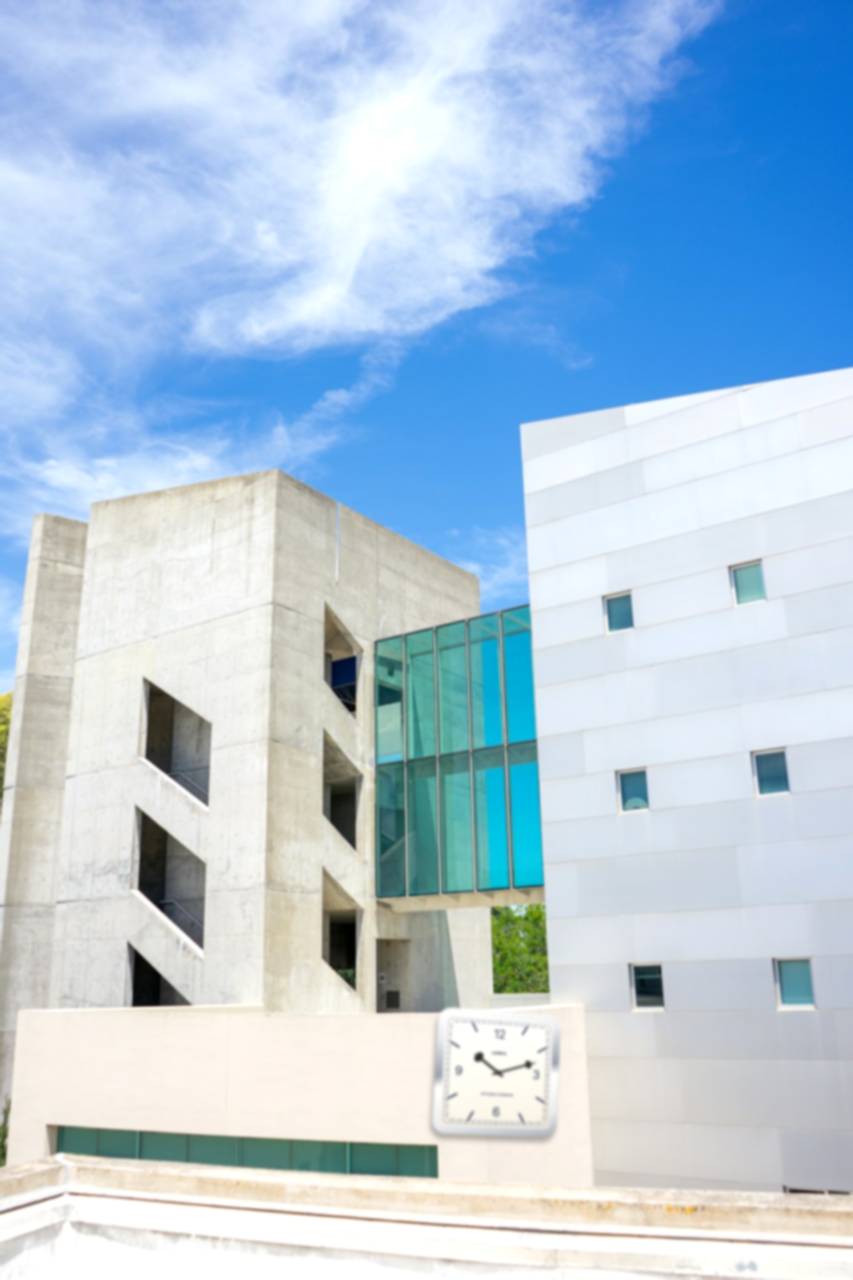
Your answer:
h=10 m=12
